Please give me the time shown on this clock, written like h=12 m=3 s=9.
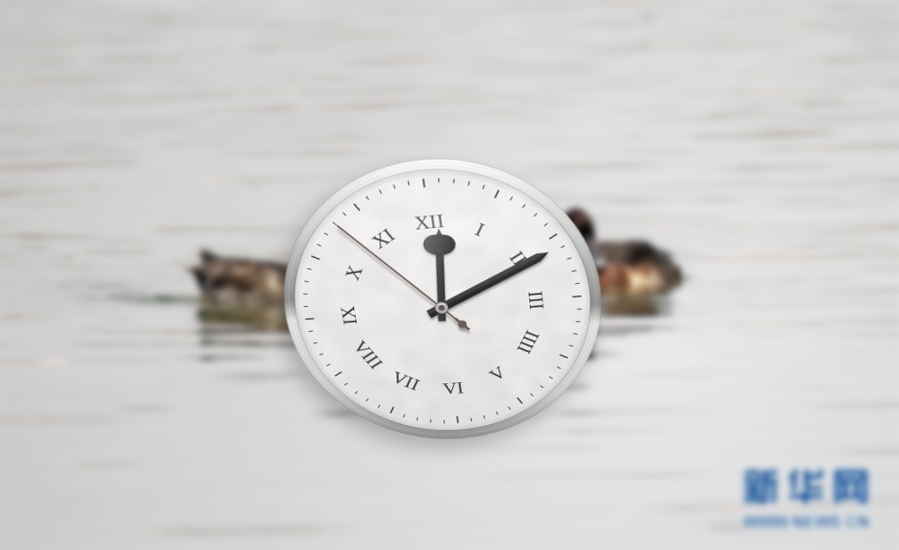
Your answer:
h=12 m=10 s=53
